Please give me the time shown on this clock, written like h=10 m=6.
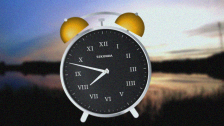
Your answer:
h=7 m=48
